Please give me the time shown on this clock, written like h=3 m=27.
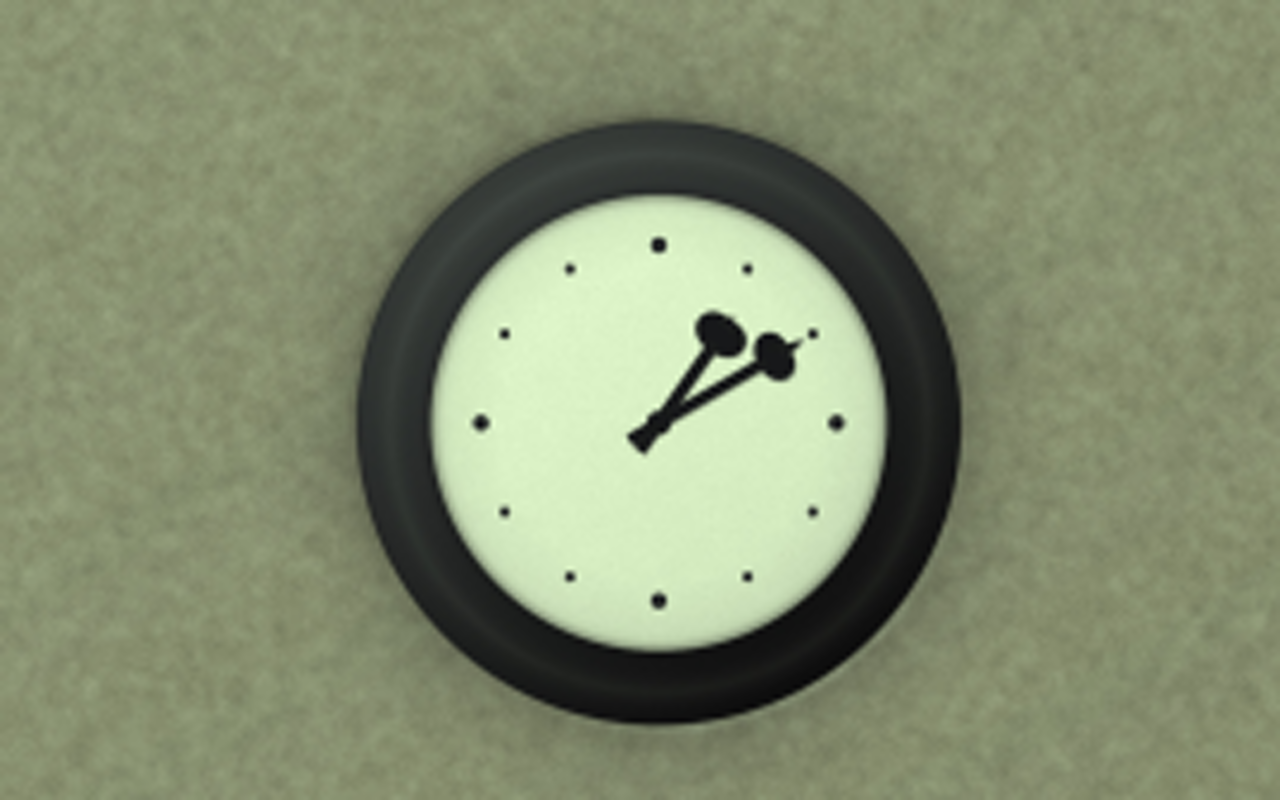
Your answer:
h=1 m=10
